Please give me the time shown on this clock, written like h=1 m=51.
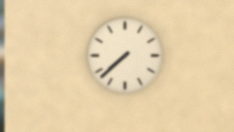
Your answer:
h=7 m=38
